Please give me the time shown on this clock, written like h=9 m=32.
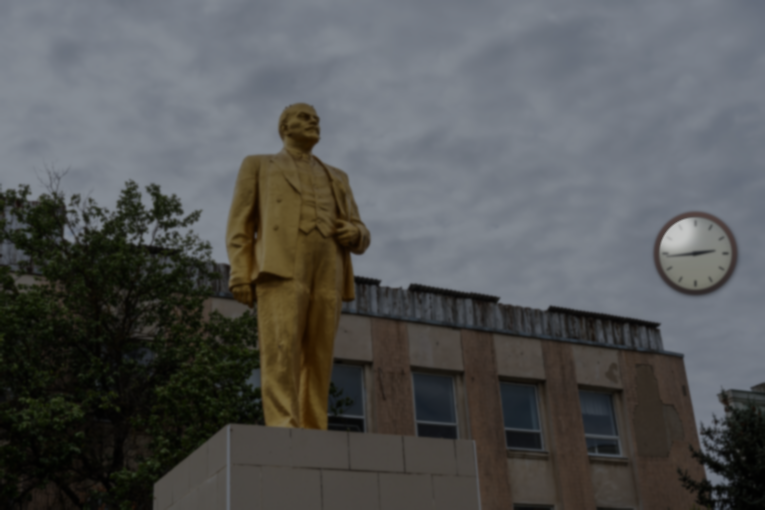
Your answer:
h=2 m=44
